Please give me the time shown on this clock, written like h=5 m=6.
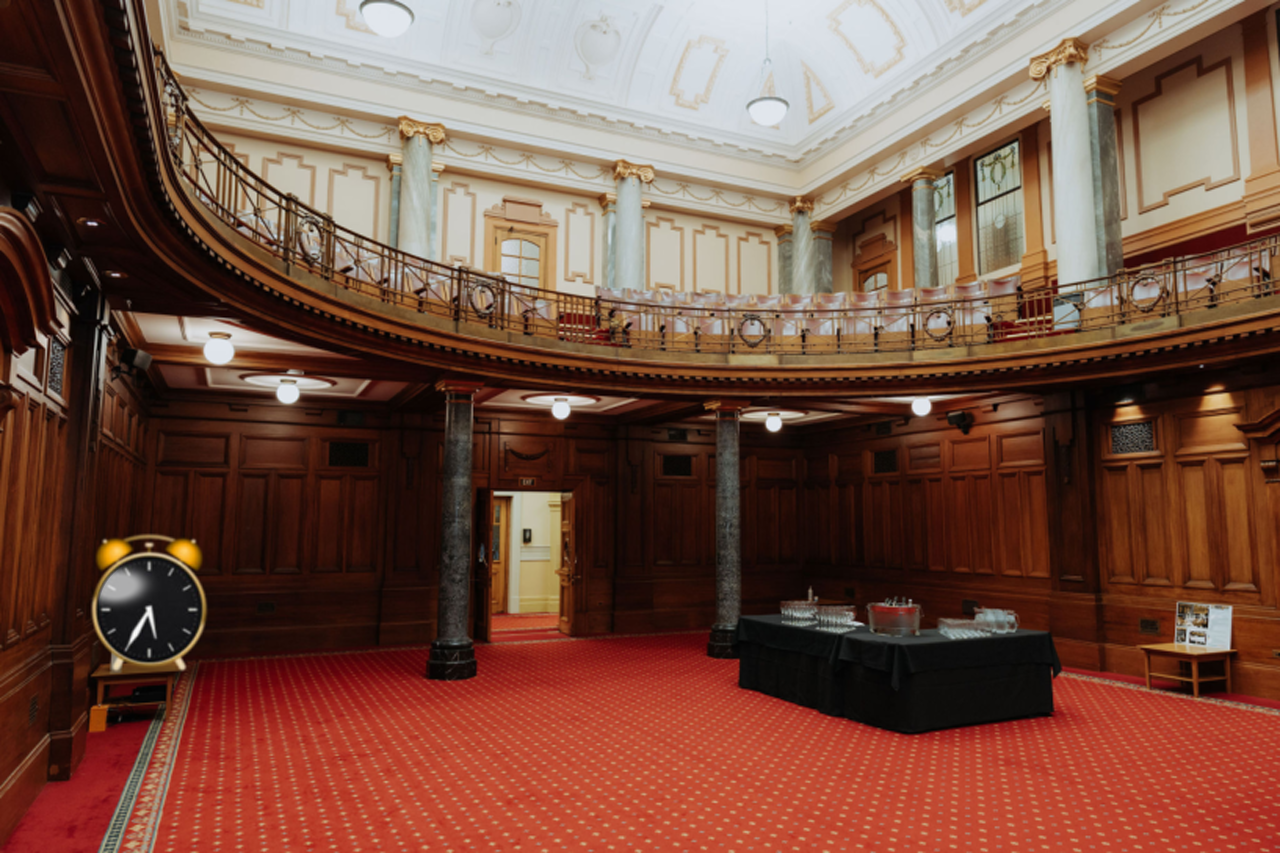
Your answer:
h=5 m=35
